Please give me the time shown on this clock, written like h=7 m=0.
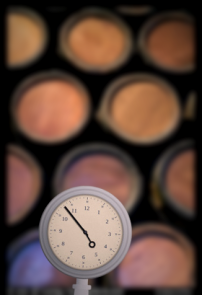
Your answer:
h=4 m=53
